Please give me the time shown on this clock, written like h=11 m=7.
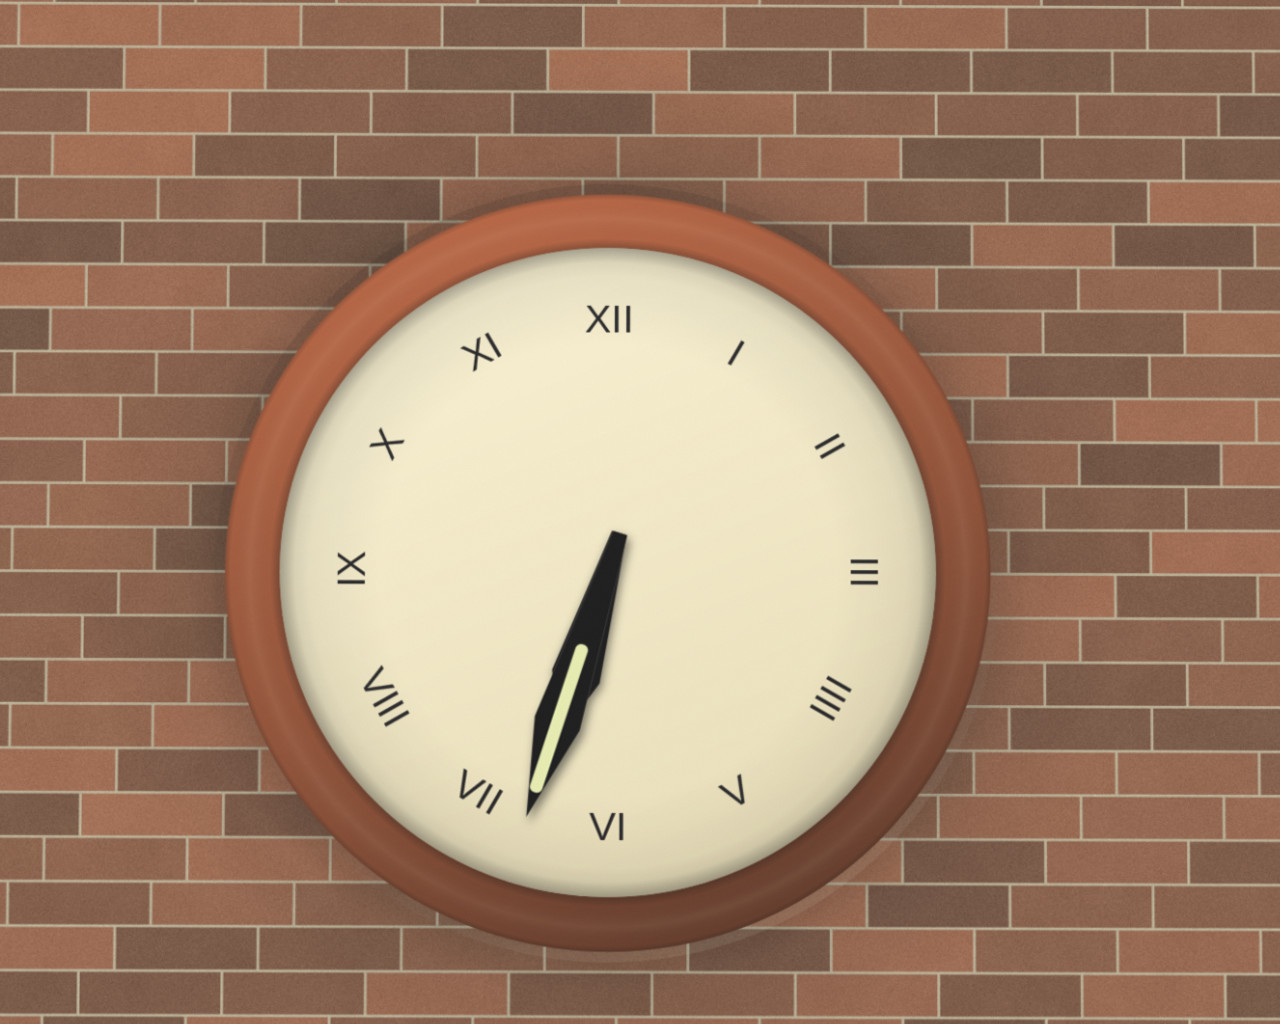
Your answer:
h=6 m=33
